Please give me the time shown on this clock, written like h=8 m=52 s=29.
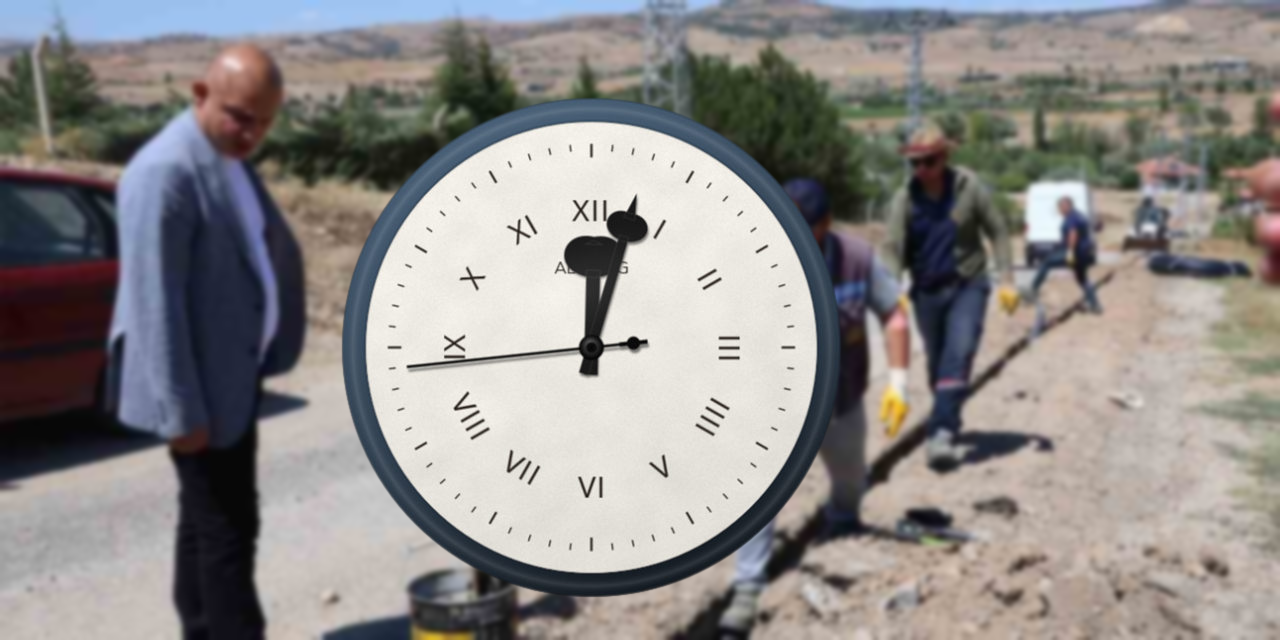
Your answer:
h=12 m=2 s=44
